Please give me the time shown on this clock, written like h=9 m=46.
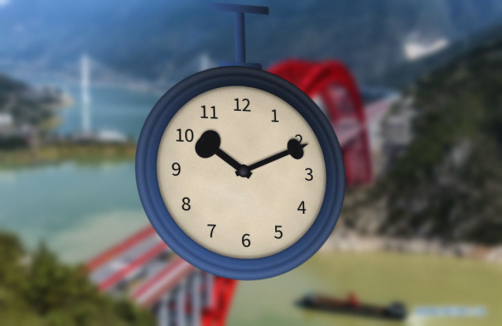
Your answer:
h=10 m=11
